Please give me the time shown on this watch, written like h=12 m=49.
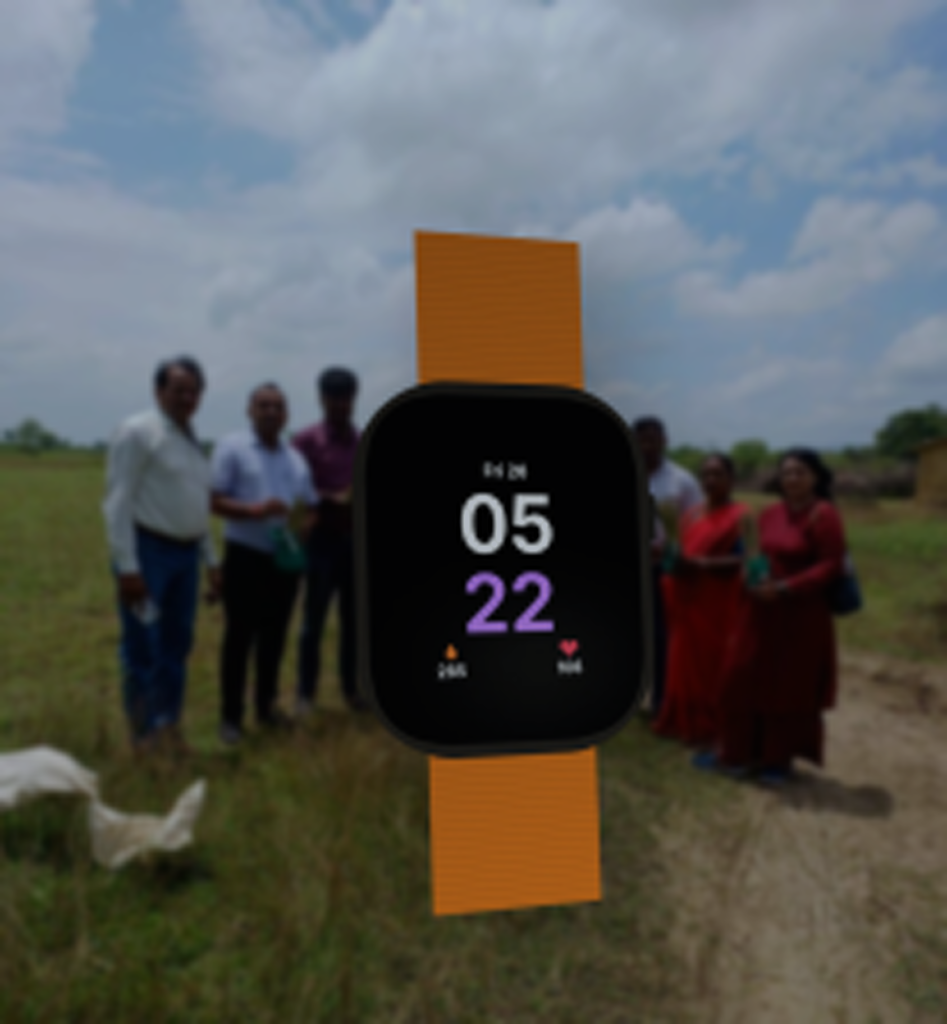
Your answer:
h=5 m=22
